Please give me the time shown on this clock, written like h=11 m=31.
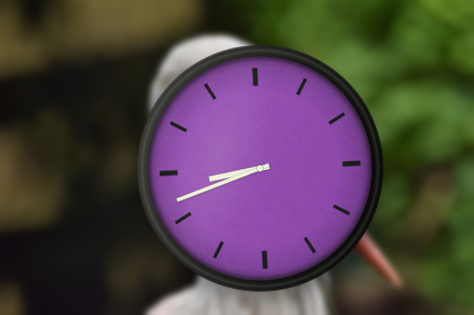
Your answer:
h=8 m=42
